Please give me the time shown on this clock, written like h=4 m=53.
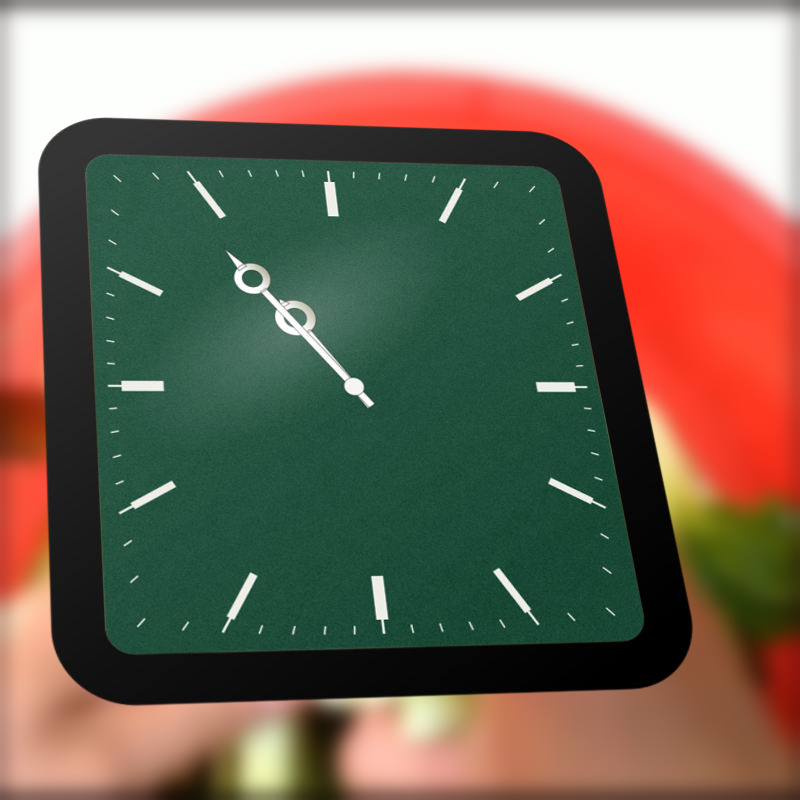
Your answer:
h=10 m=54
